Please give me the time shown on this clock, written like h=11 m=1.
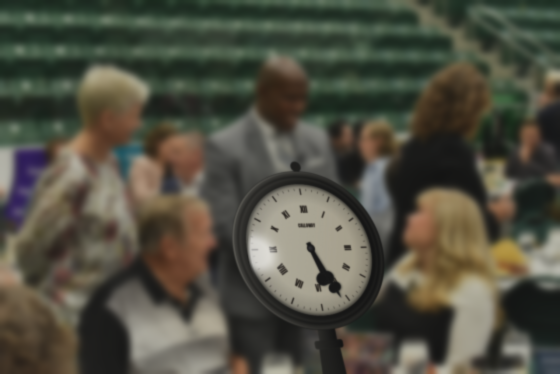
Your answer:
h=5 m=26
